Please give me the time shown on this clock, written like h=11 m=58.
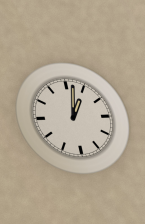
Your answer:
h=1 m=2
